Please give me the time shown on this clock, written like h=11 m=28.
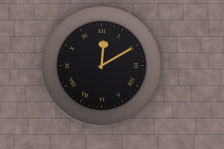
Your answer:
h=12 m=10
